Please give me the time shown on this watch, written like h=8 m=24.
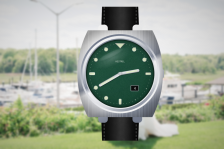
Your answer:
h=2 m=40
